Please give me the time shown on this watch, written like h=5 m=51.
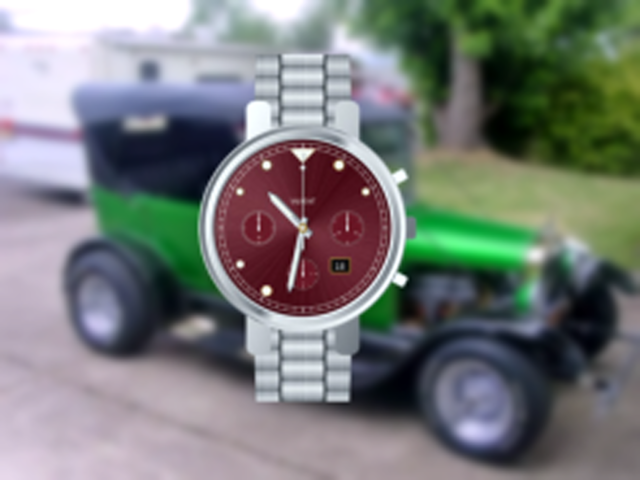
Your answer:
h=10 m=32
